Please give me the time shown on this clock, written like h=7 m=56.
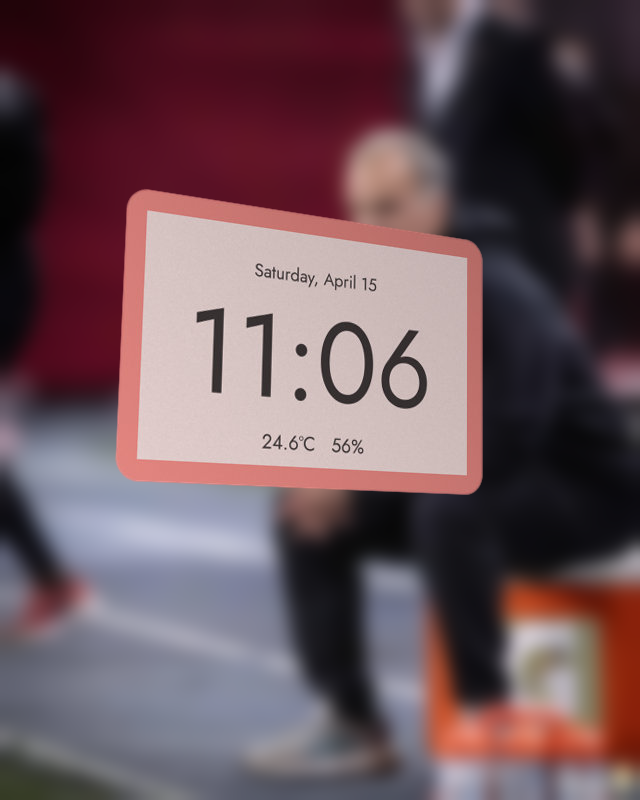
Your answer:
h=11 m=6
